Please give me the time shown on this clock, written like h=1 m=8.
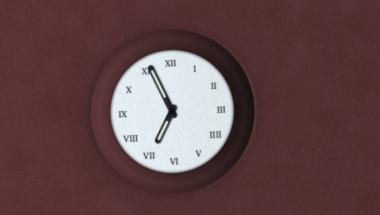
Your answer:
h=6 m=56
